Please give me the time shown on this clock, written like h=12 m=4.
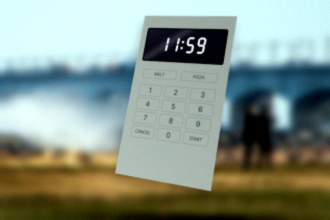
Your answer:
h=11 m=59
